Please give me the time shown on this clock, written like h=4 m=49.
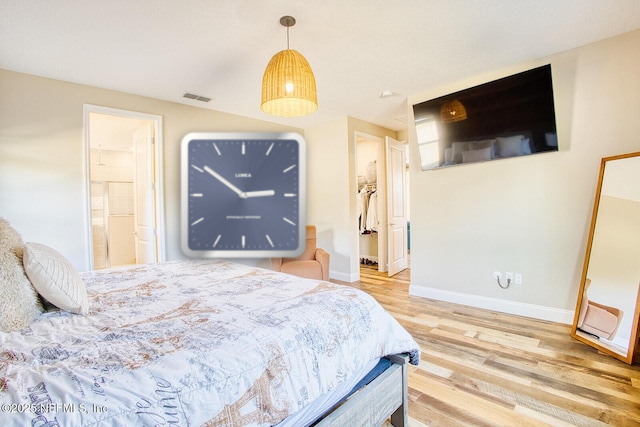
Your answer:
h=2 m=51
